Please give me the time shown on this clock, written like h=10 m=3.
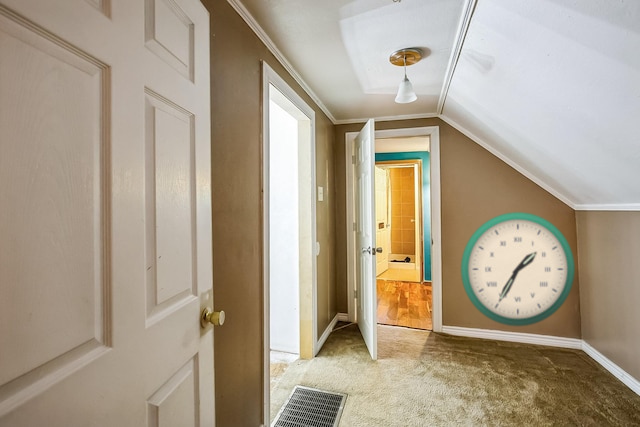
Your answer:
h=1 m=35
